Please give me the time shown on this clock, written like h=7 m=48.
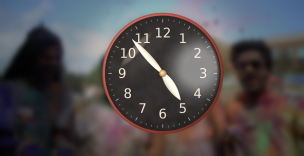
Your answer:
h=4 m=53
